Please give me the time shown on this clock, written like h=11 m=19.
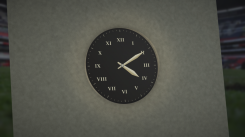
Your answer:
h=4 m=10
